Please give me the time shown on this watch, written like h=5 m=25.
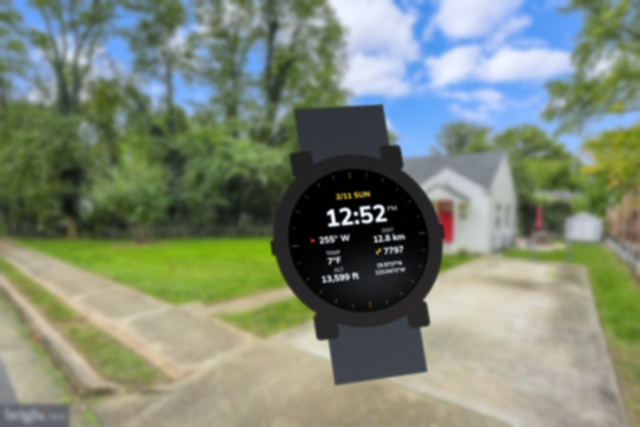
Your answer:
h=12 m=52
